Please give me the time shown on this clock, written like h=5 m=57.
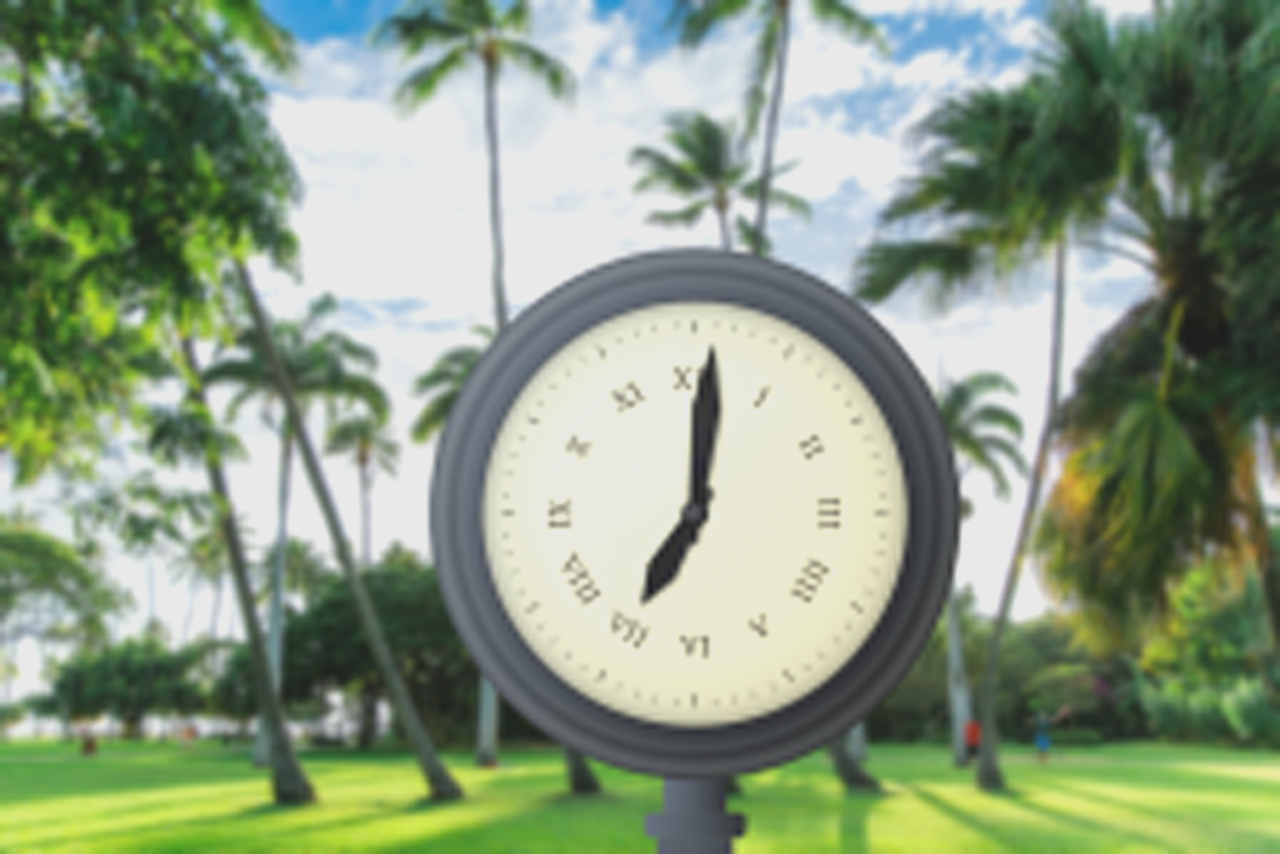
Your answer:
h=7 m=1
